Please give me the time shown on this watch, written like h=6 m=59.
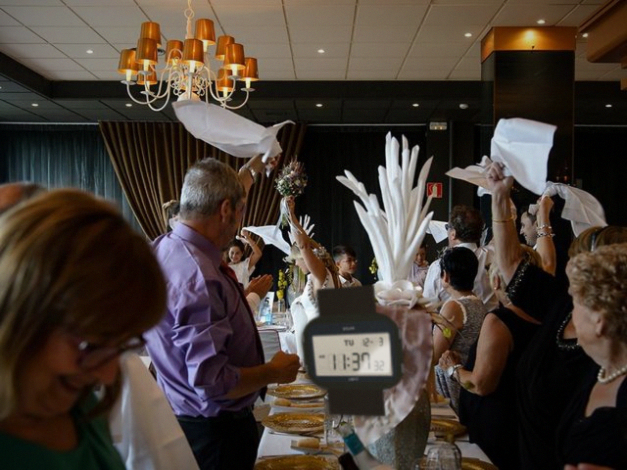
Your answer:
h=11 m=37
